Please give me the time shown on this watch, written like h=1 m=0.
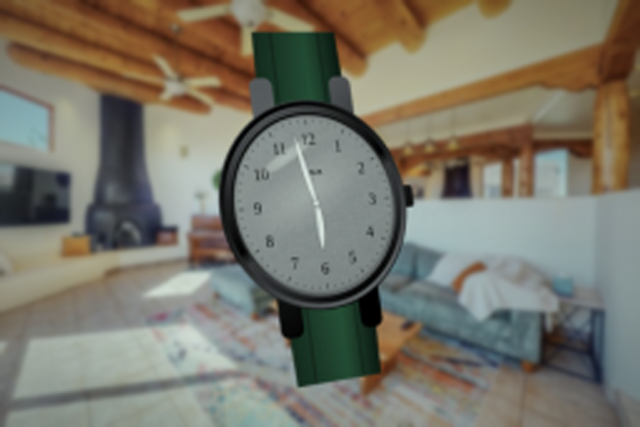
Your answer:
h=5 m=58
